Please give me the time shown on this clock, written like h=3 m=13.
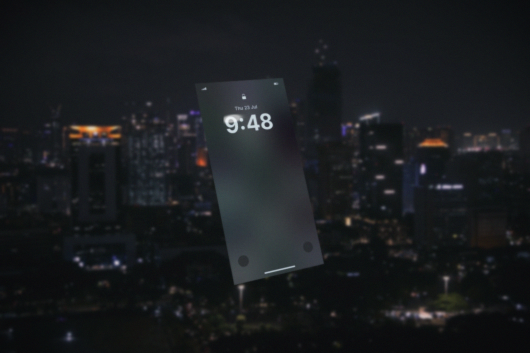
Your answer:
h=9 m=48
